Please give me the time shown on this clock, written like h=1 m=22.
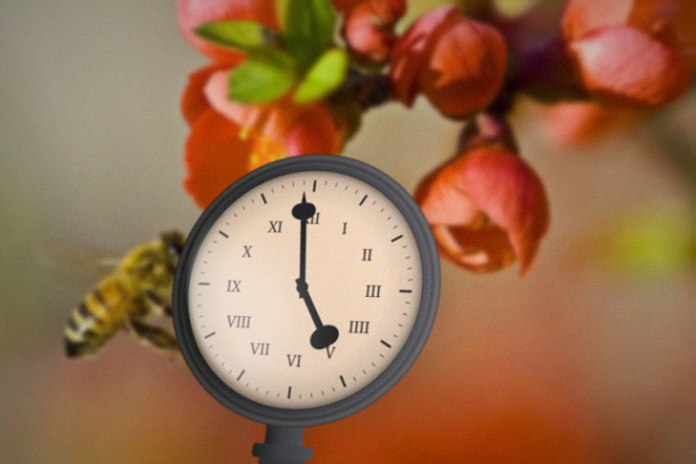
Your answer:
h=4 m=59
